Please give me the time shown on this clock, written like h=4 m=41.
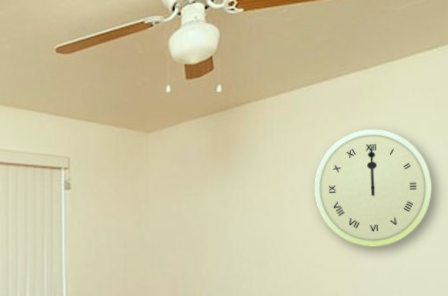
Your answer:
h=12 m=0
